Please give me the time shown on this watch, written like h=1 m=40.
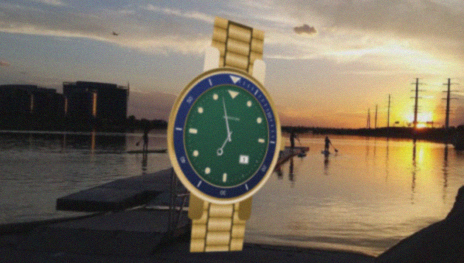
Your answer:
h=6 m=57
